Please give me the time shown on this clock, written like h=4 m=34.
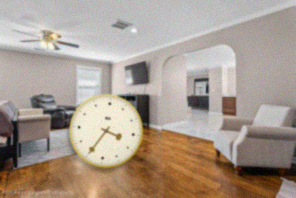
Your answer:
h=3 m=35
